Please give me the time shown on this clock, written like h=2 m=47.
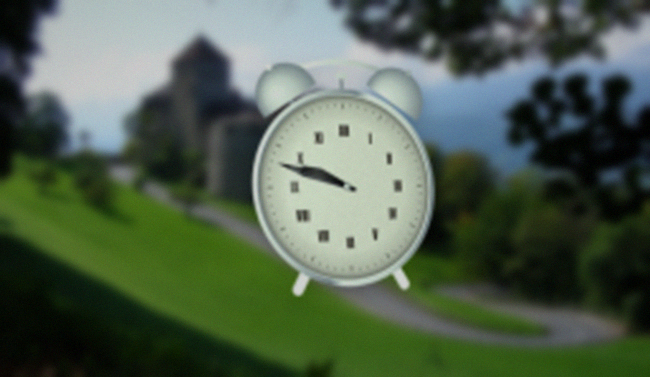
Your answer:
h=9 m=48
